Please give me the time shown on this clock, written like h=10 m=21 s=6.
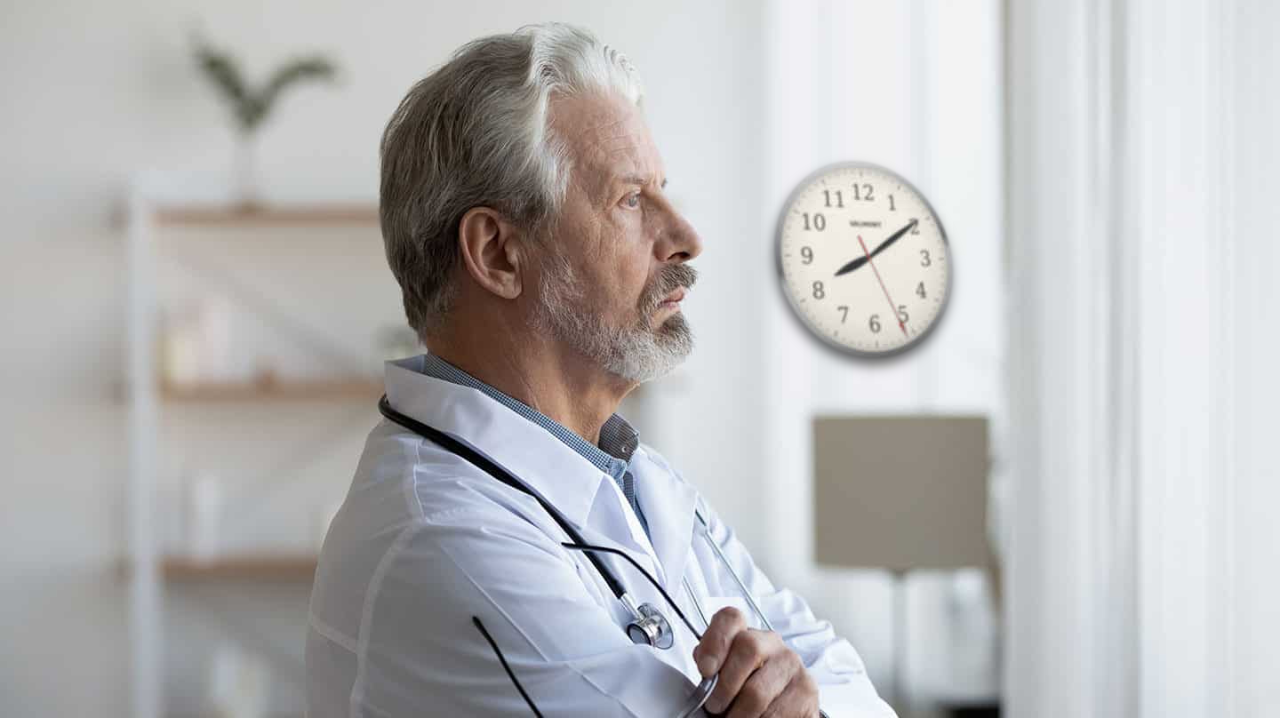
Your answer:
h=8 m=9 s=26
